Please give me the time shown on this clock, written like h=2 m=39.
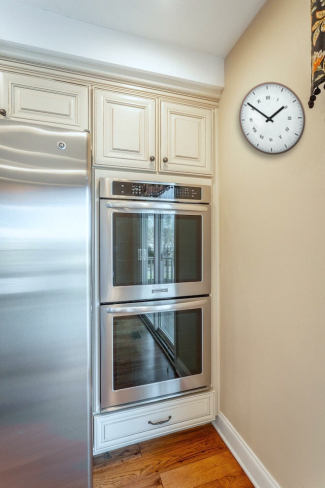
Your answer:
h=1 m=51
